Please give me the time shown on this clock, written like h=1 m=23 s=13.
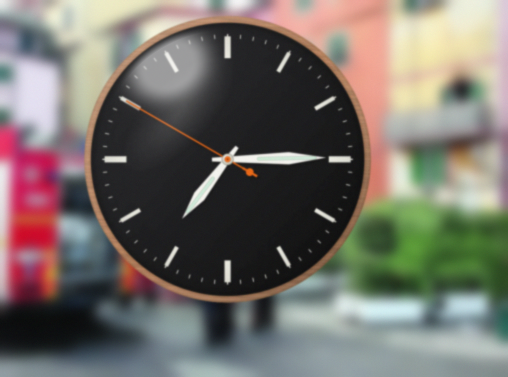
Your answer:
h=7 m=14 s=50
